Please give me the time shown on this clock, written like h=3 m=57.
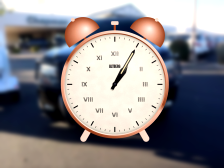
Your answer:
h=1 m=5
